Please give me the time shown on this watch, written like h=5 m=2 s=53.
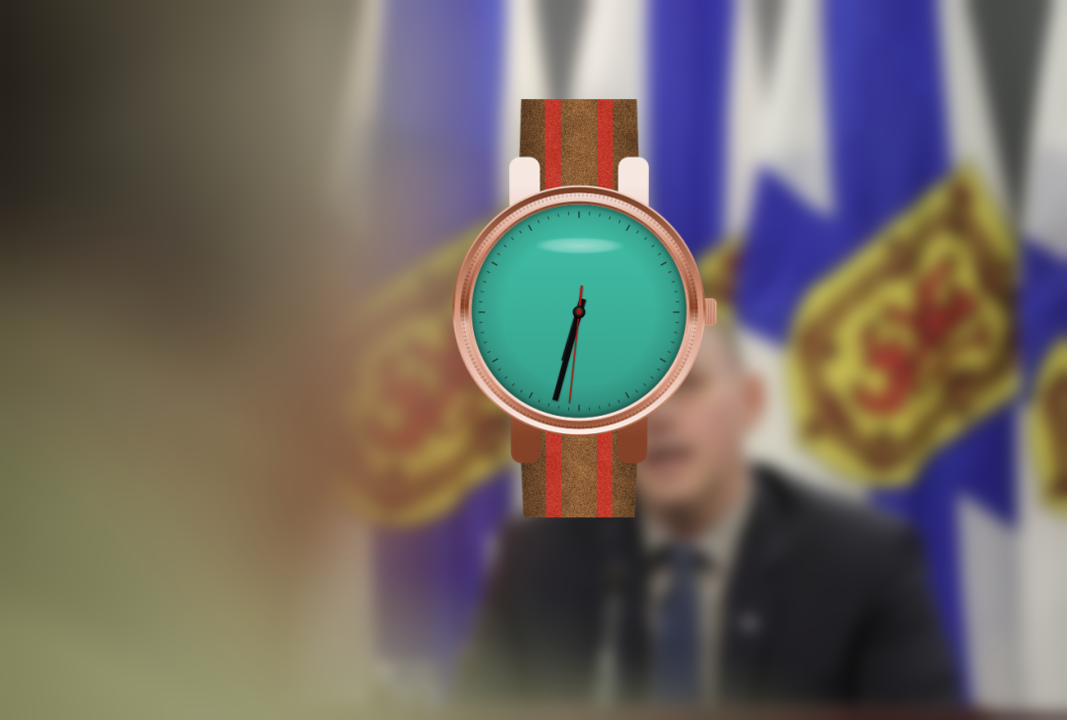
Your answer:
h=6 m=32 s=31
